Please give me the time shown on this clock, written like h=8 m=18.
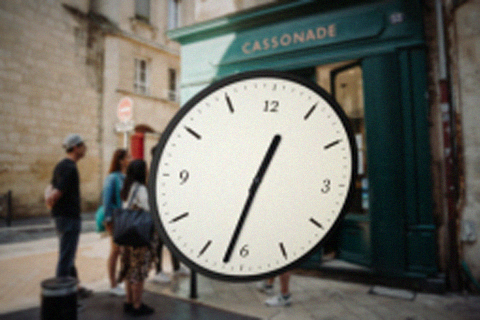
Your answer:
h=12 m=32
